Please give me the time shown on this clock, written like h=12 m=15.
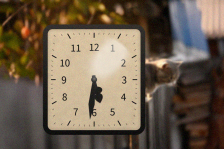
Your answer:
h=5 m=31
